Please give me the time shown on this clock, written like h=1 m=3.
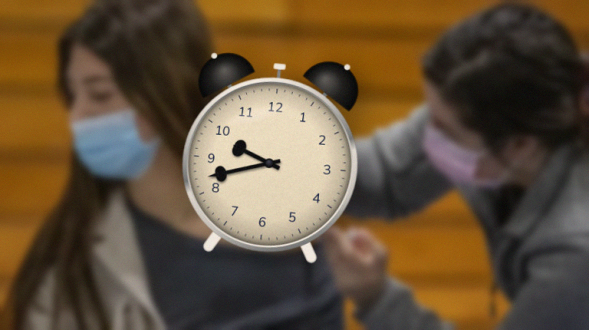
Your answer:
h=9 m=42
